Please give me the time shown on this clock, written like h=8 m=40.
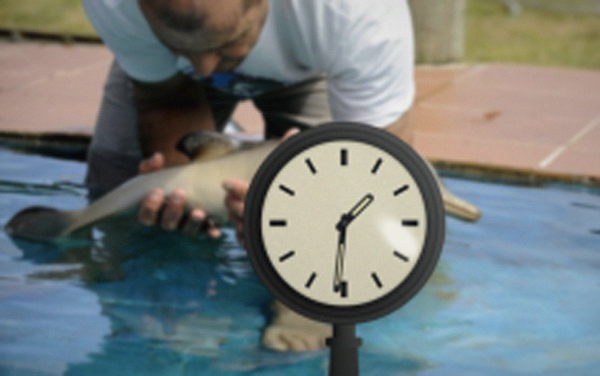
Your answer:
h=1 m=31
